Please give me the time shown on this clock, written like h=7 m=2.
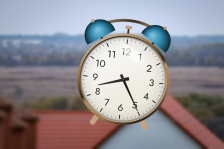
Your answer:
h=8 m=25
